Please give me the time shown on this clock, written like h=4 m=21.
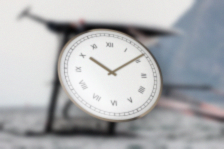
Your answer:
h=10 m=9
